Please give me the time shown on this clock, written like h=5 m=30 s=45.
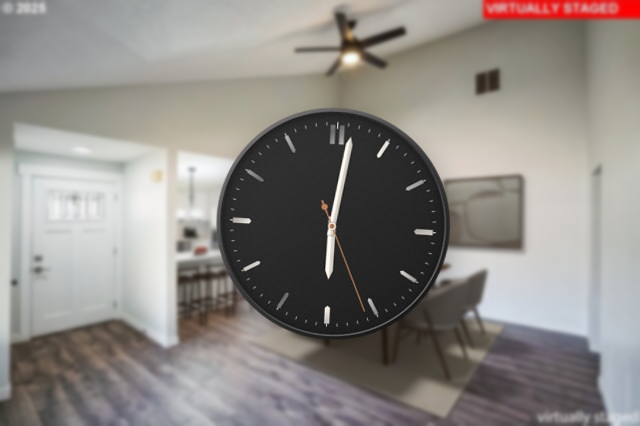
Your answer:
h=6 m=1 s=26
